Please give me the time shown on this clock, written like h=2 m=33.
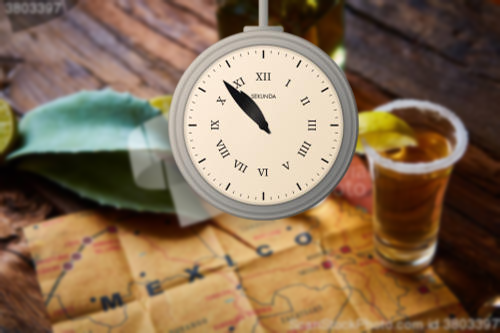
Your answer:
h=10 m=53
